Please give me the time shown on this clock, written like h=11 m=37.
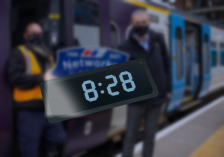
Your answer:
h=8 m=28
